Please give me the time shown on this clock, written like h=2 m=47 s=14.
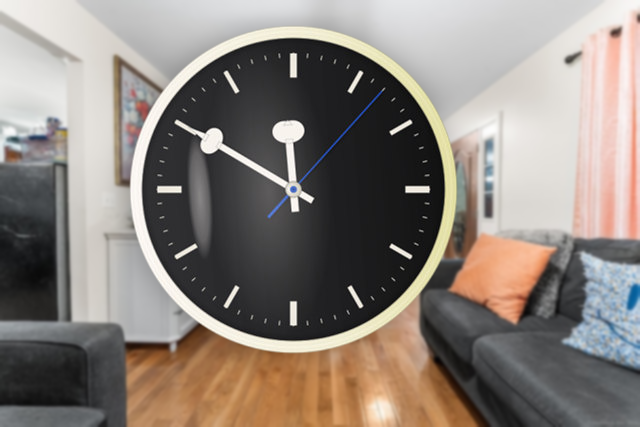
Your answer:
h=11 m=50 s=7
